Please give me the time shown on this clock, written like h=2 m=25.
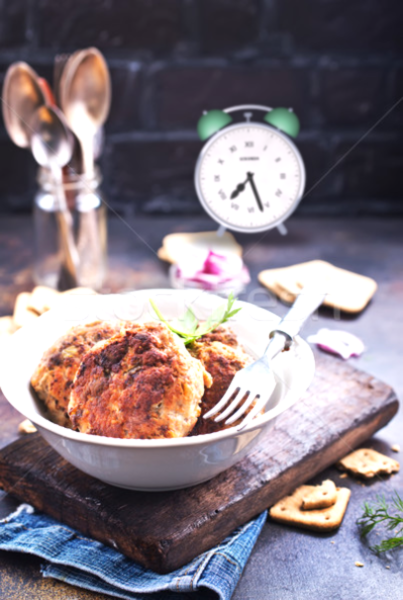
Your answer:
h=7 m=27
